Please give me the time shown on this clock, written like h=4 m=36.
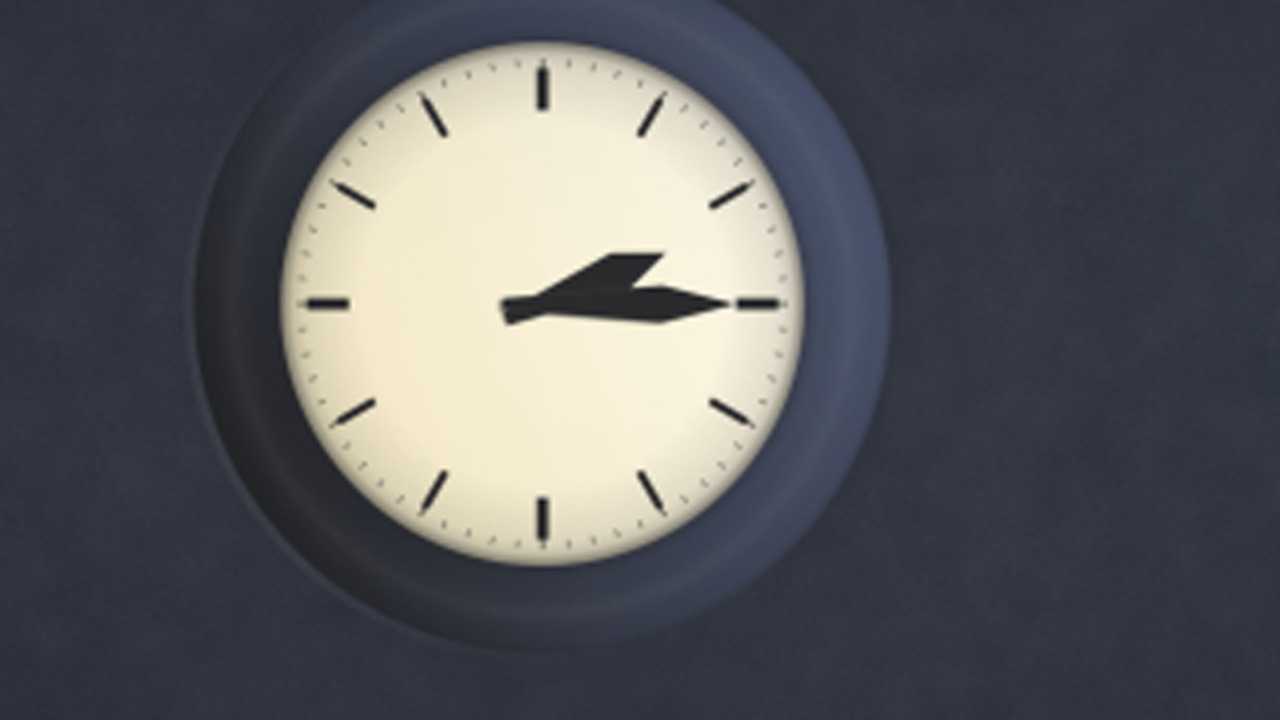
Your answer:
h=2 m=15
